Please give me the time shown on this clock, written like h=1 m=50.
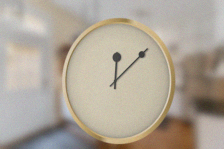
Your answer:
h=12 m=8
